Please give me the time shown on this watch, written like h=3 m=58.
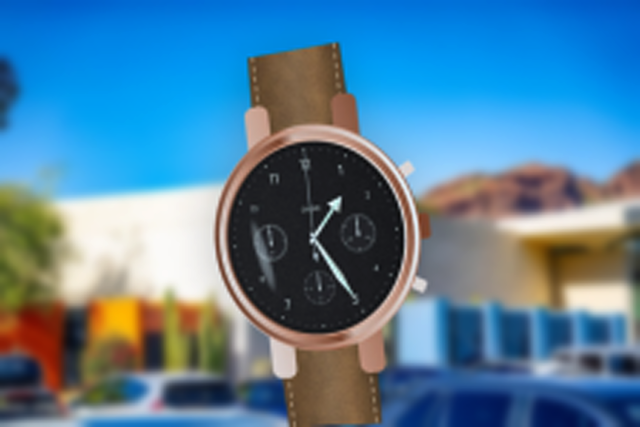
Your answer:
h=1 m=25
